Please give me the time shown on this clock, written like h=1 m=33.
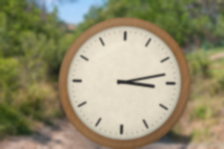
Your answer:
h=3 m=13
